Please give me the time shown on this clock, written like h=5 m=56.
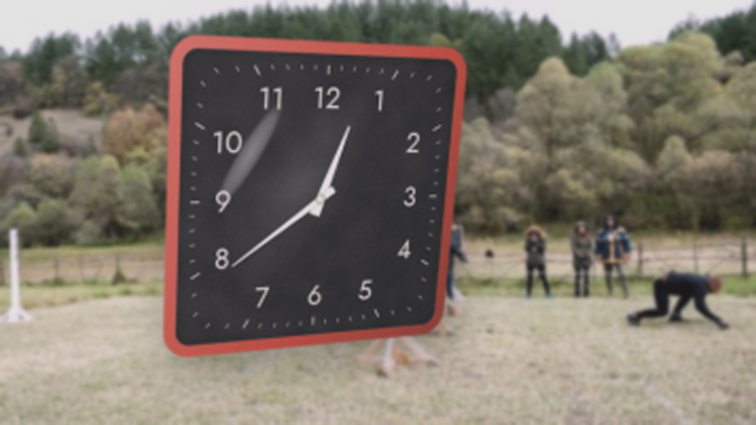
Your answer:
h=12 m=39
